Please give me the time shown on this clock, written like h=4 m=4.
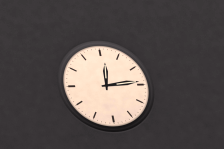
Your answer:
h=12 m=14
